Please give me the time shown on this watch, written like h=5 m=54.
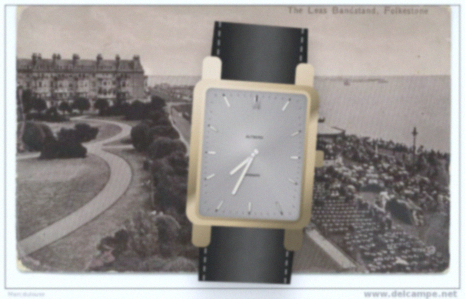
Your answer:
h=7 m=34
